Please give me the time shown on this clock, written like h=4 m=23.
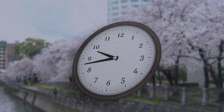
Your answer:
h=9 m=43
